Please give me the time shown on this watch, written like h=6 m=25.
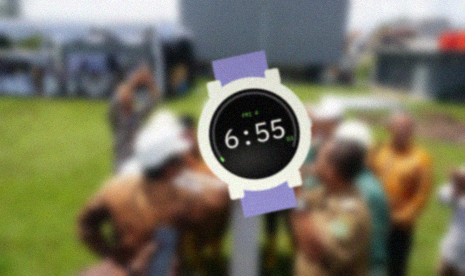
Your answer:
h=6 m=55
